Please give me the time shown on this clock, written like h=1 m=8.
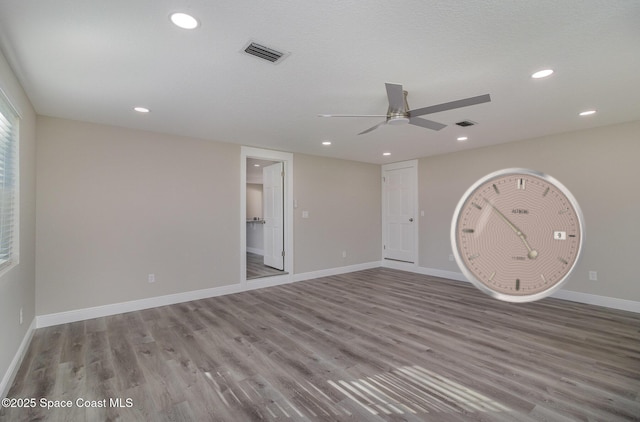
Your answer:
h=4 m=52
